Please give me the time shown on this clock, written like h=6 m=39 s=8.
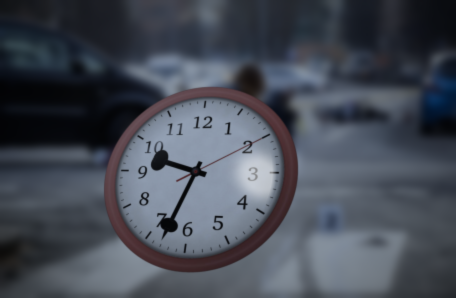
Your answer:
h=9 m=33 s=10
